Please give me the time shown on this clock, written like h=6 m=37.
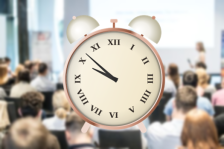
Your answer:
h=9 m=52
